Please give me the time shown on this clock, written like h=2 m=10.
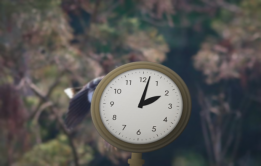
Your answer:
h=2 m=2
